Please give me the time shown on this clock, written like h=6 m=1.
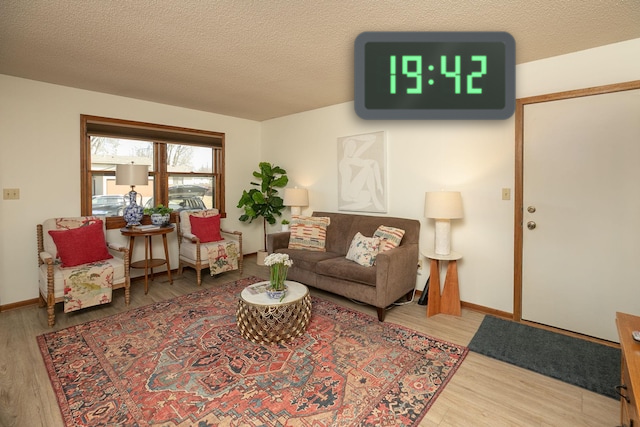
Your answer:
h=19 m=42
